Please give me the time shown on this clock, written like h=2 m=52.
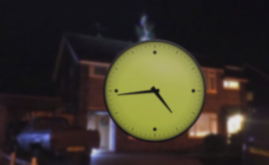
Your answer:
h=4 m=44
